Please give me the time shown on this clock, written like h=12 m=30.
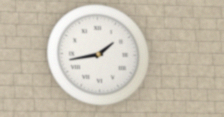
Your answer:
h=1 m=43
